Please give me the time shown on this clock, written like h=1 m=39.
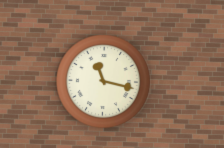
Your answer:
h=11 m=17
